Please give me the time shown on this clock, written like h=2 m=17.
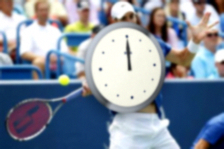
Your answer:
h=12 m=0
